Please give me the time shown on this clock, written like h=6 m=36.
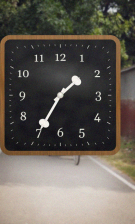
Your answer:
h=1 m=35
